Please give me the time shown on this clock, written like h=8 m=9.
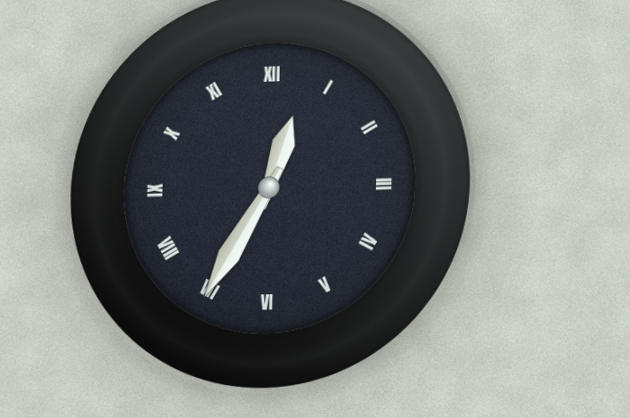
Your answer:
h=12 m=35
